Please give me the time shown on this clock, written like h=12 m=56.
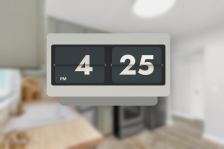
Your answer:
h=4 m=25
